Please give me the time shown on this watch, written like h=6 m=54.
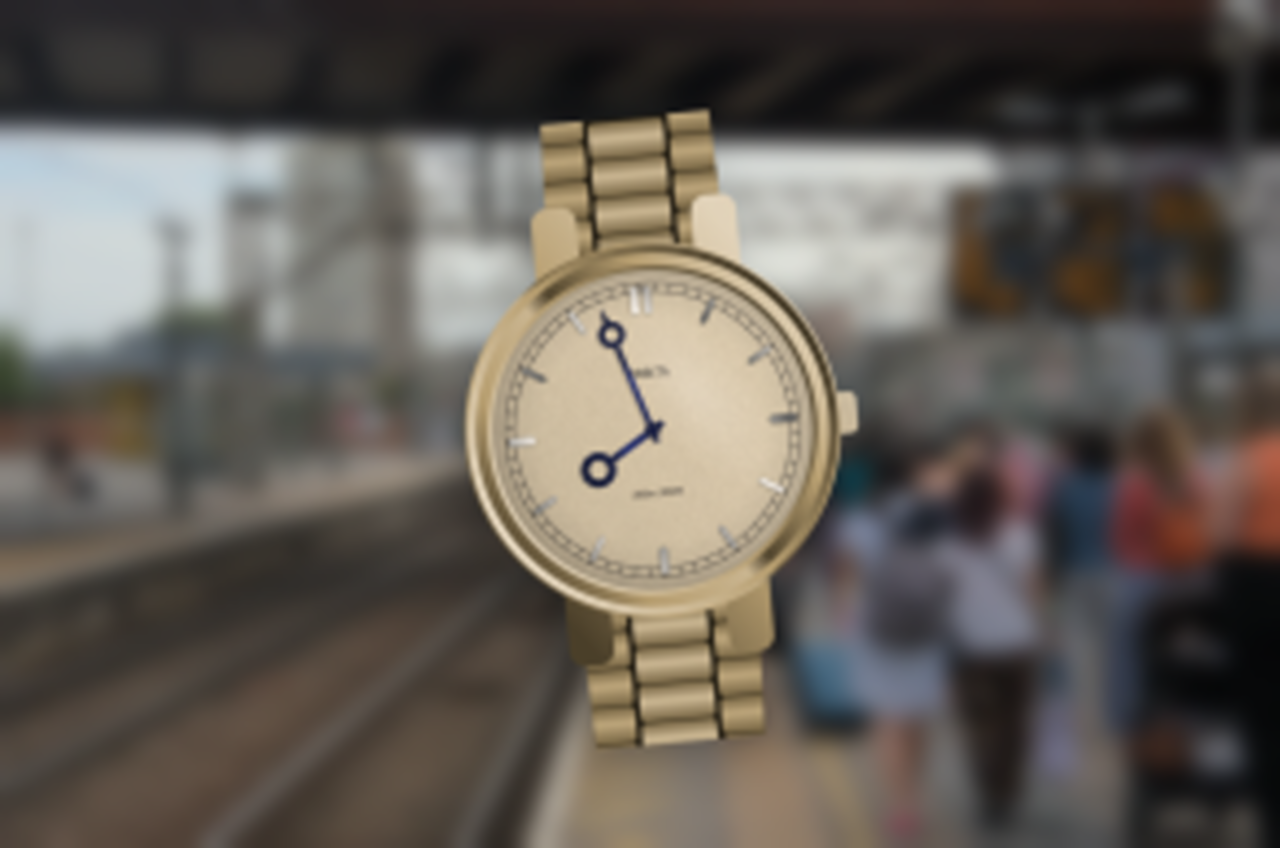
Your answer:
h=7 m=57
